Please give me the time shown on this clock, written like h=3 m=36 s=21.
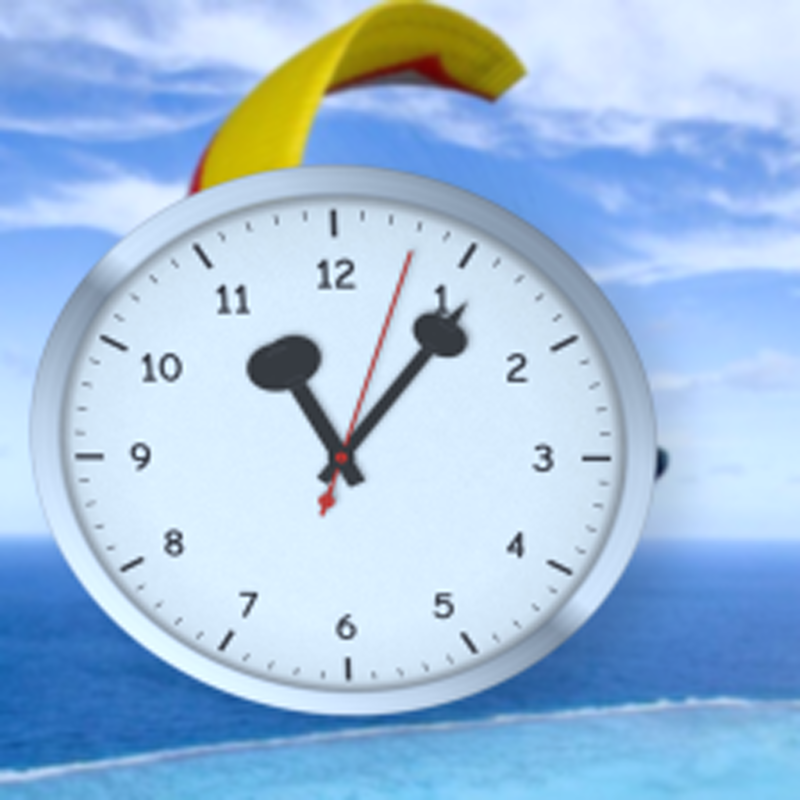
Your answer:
h=11 m=6 s=3
